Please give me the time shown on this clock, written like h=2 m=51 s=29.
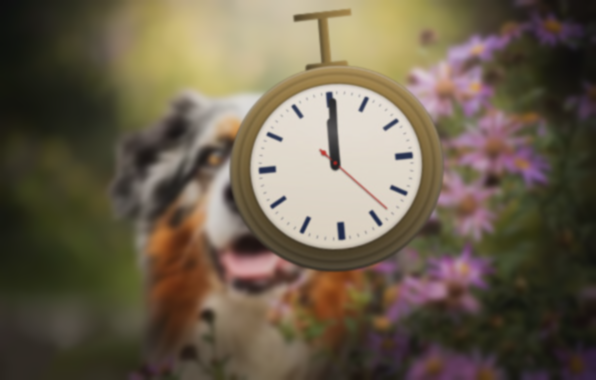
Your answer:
h=12 m=0 s=23
